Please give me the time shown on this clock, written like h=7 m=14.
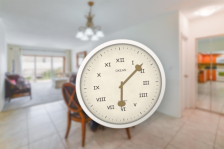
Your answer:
h=6 m=8
